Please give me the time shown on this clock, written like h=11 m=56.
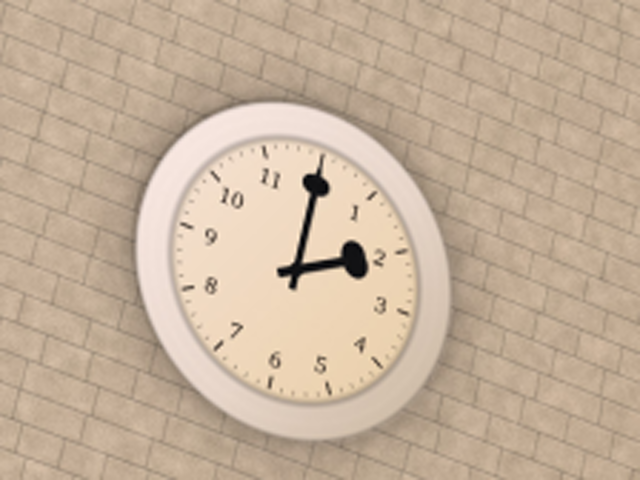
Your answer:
h=2 m=0
